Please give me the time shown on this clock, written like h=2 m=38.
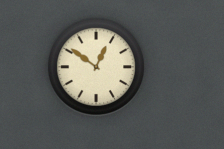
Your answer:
h=12 m=51
